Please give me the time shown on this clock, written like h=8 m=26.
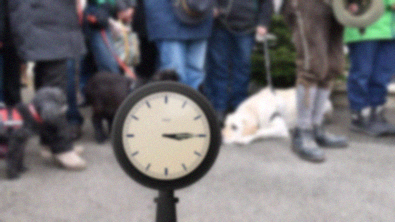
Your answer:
h=3 m=15
